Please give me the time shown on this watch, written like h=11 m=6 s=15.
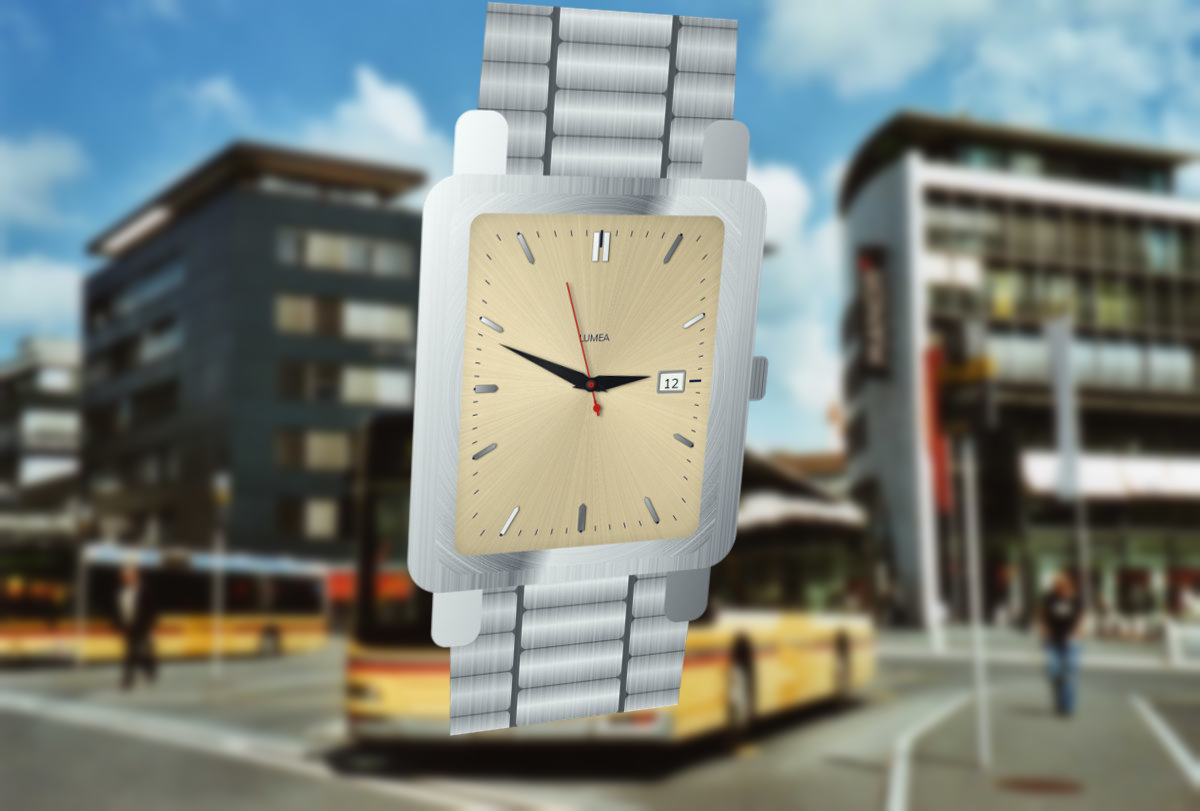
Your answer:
h=2 m=48 s=57
